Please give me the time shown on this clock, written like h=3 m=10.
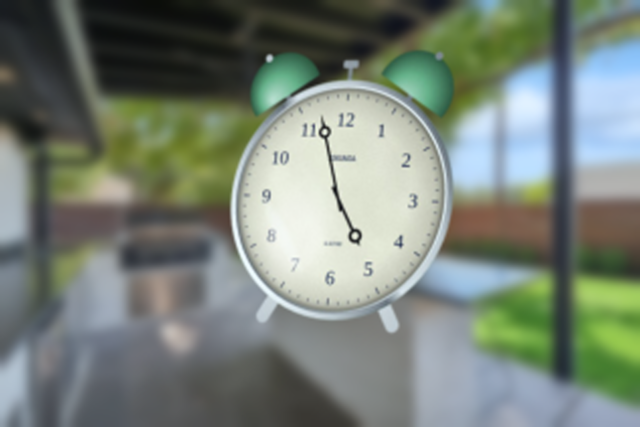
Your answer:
h=4 m=57
